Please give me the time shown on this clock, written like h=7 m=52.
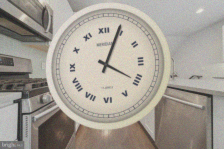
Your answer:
h=4 m=4
